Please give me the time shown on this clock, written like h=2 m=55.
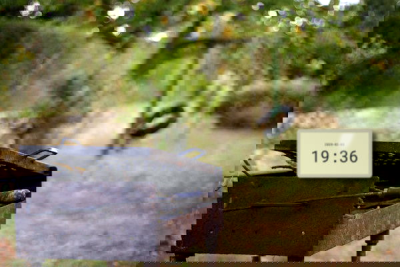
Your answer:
h=19 m=36
